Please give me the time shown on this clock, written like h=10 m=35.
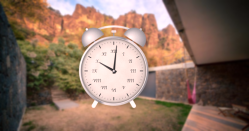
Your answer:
h=10 m=1
